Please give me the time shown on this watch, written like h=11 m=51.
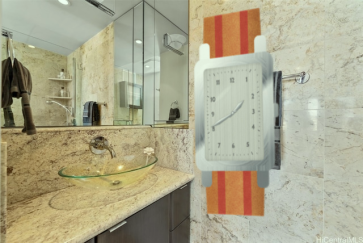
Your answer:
h=1 m=41
